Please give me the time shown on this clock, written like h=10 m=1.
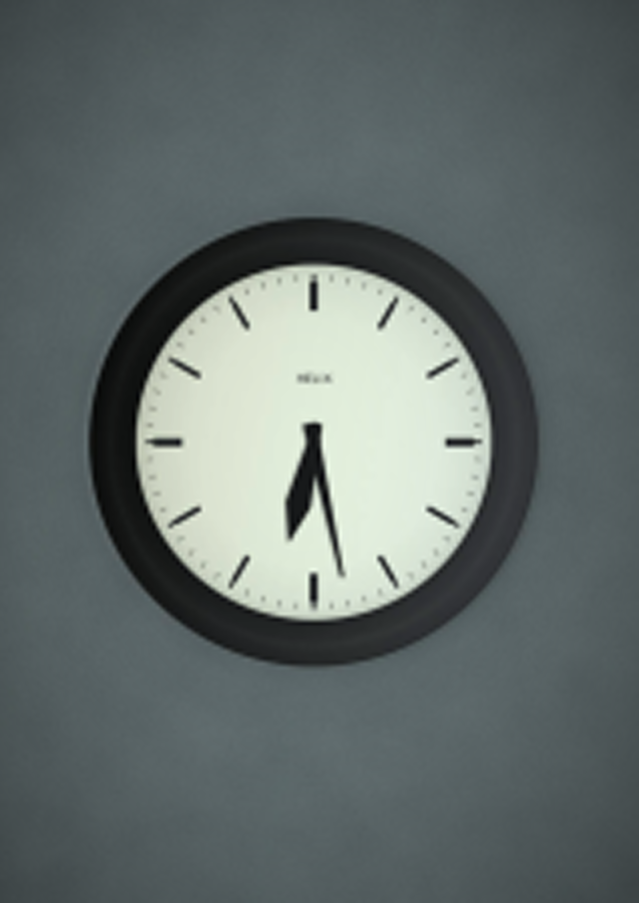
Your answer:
h=6 m=28
